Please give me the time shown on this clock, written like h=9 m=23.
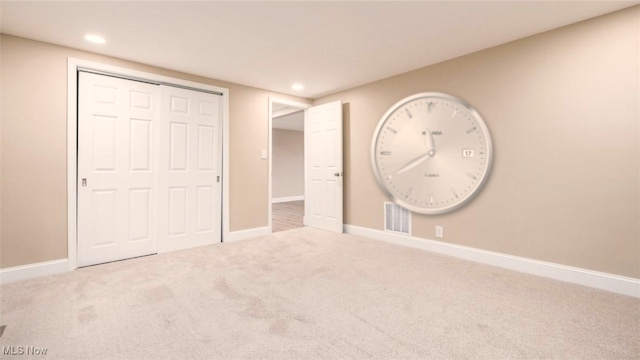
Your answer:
h=11 m=40
